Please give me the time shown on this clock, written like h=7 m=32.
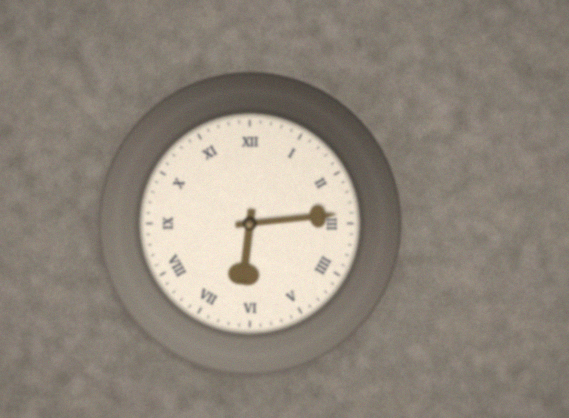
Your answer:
h=6 m=14
